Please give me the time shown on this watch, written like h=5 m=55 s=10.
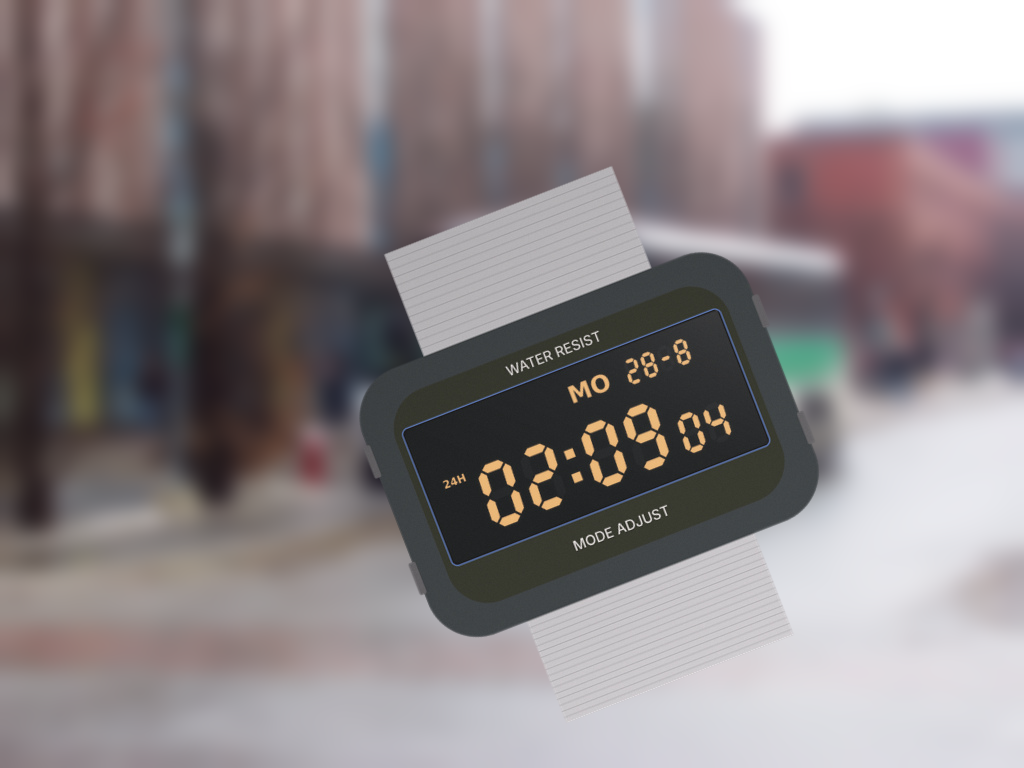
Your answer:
h=2 m=9 s=4
